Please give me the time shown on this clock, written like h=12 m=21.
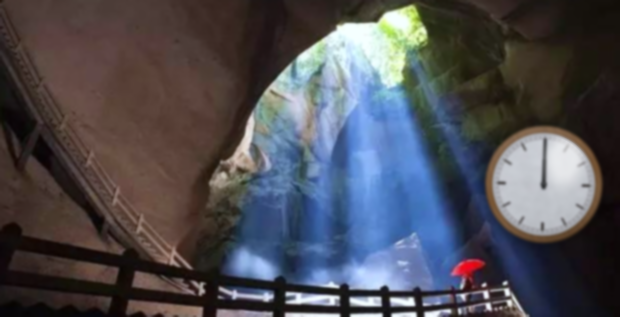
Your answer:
h=12 m=0
